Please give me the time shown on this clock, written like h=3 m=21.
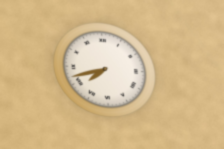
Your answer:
h=7 m=42
